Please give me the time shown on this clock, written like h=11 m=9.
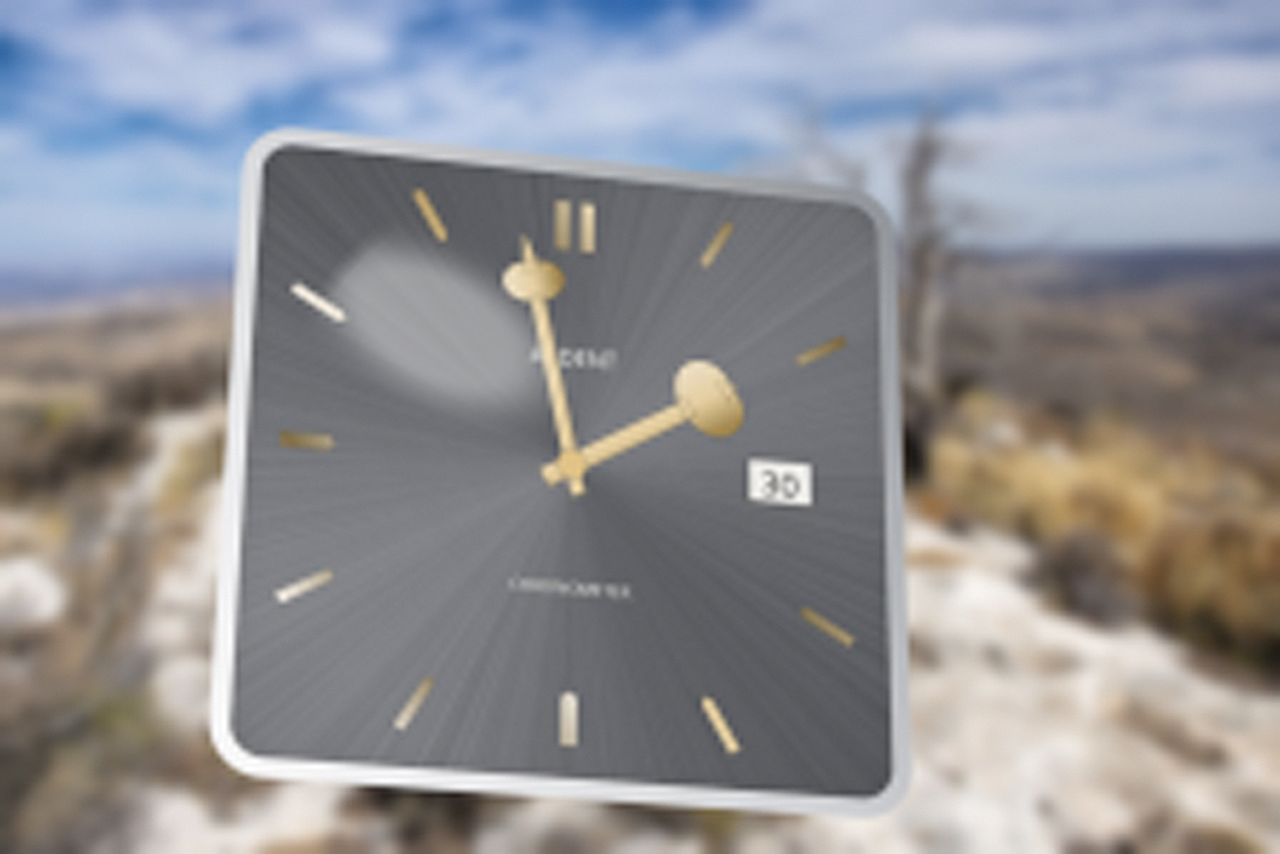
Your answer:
h=1 m=58
